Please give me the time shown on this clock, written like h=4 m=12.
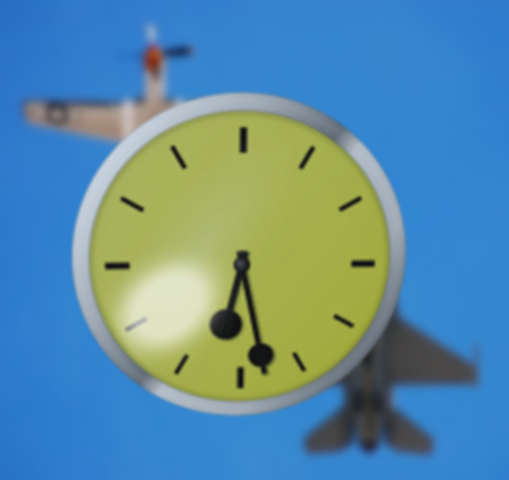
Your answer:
h=6 m=28
